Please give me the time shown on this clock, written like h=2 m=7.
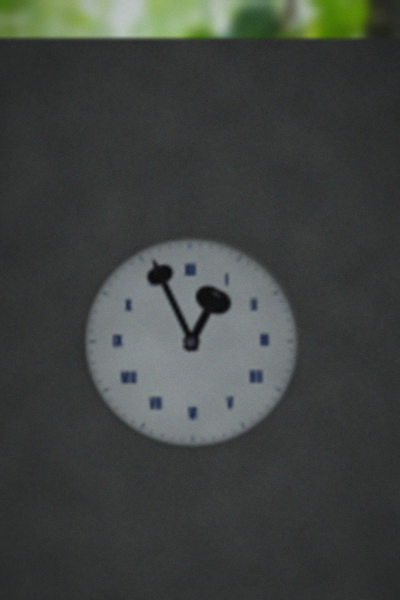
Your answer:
h=12 m=56
